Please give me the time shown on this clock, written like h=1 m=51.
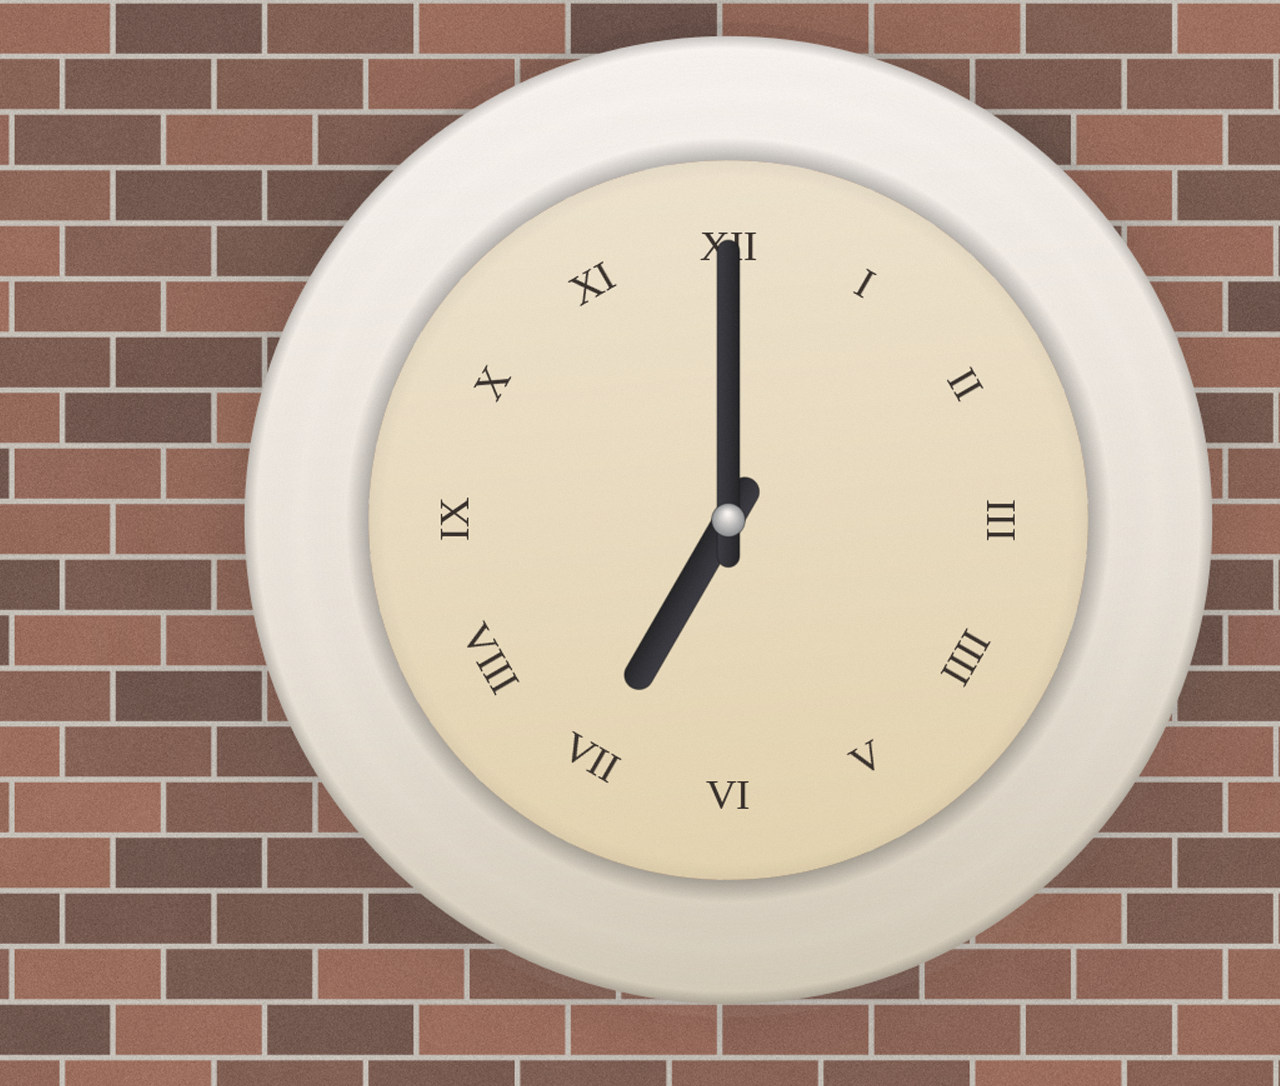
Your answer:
h=7 m=0
